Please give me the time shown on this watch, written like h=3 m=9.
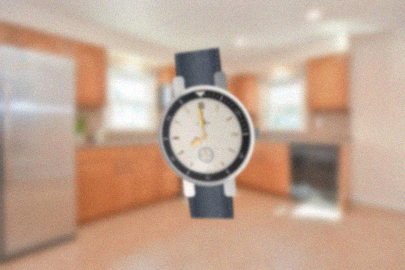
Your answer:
h=7 m=59
